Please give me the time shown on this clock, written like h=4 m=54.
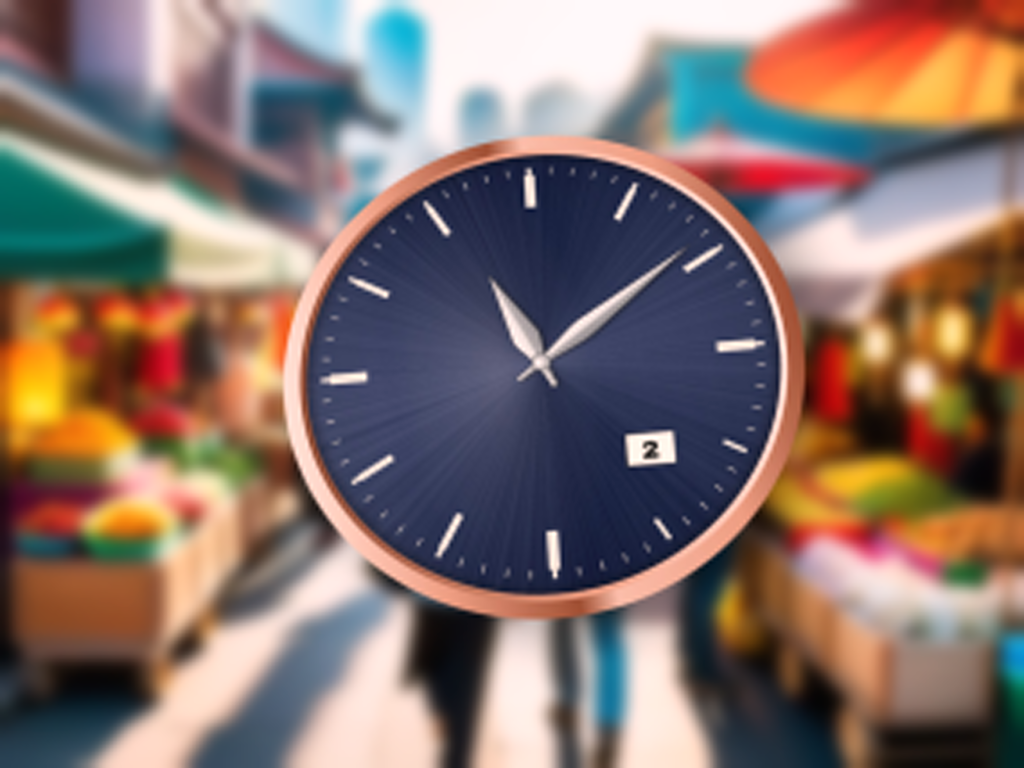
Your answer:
h=11 m=9
